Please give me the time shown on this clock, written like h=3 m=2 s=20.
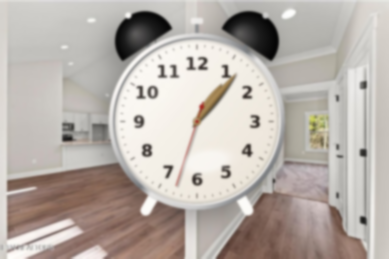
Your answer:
h=1 m=6 s=33
